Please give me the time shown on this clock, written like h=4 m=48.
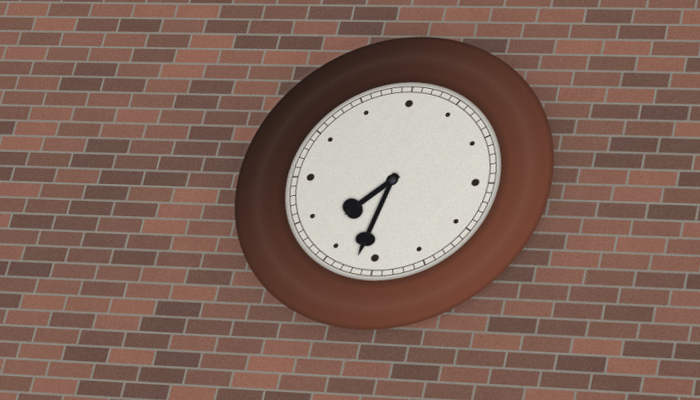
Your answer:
h=7 m=32
